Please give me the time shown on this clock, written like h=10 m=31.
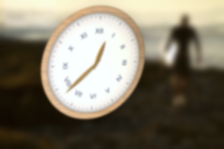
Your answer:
h=12 m=38
